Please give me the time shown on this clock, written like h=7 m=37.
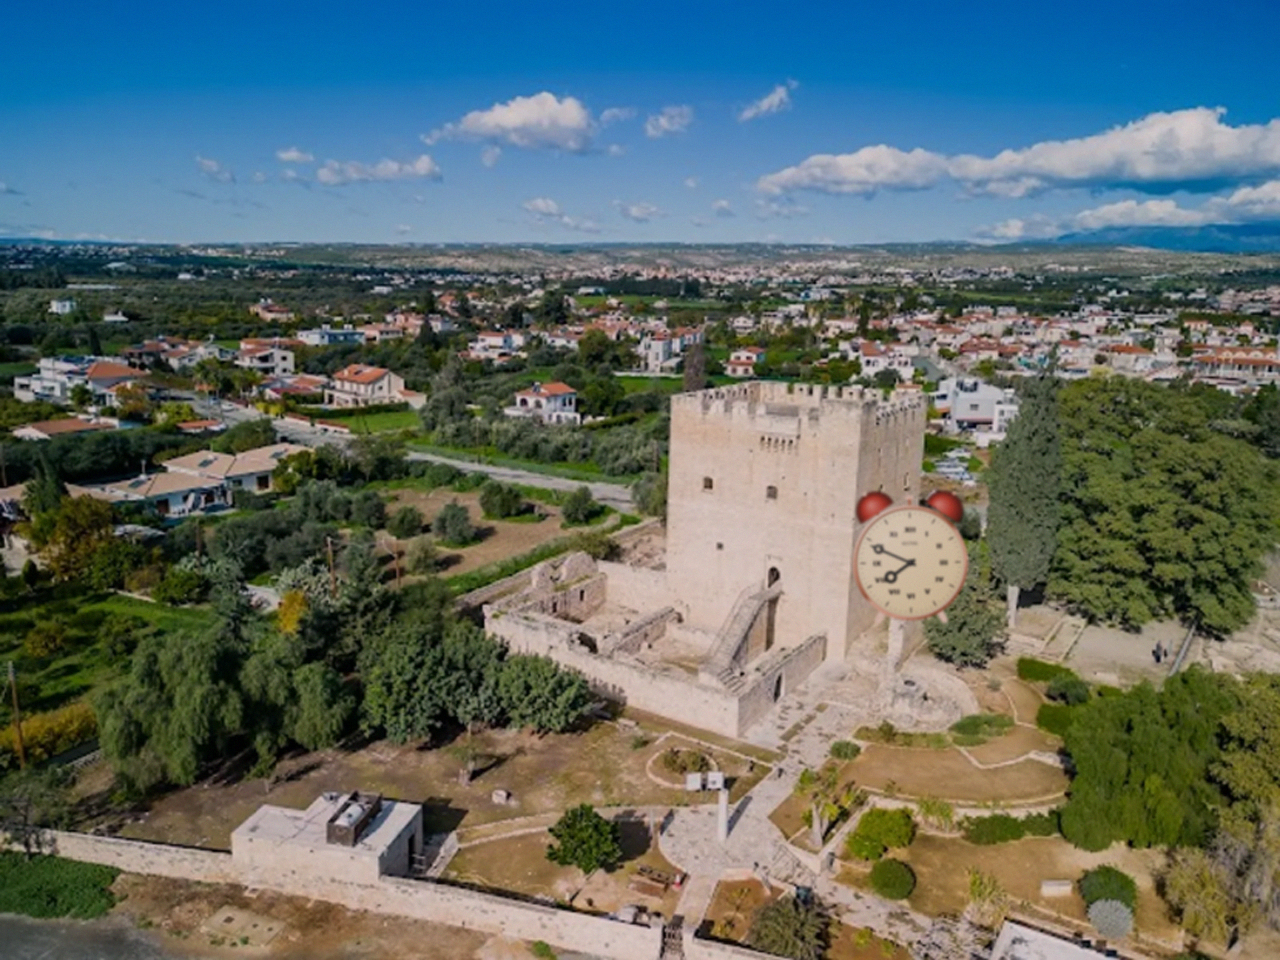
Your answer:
h=7 m=49
